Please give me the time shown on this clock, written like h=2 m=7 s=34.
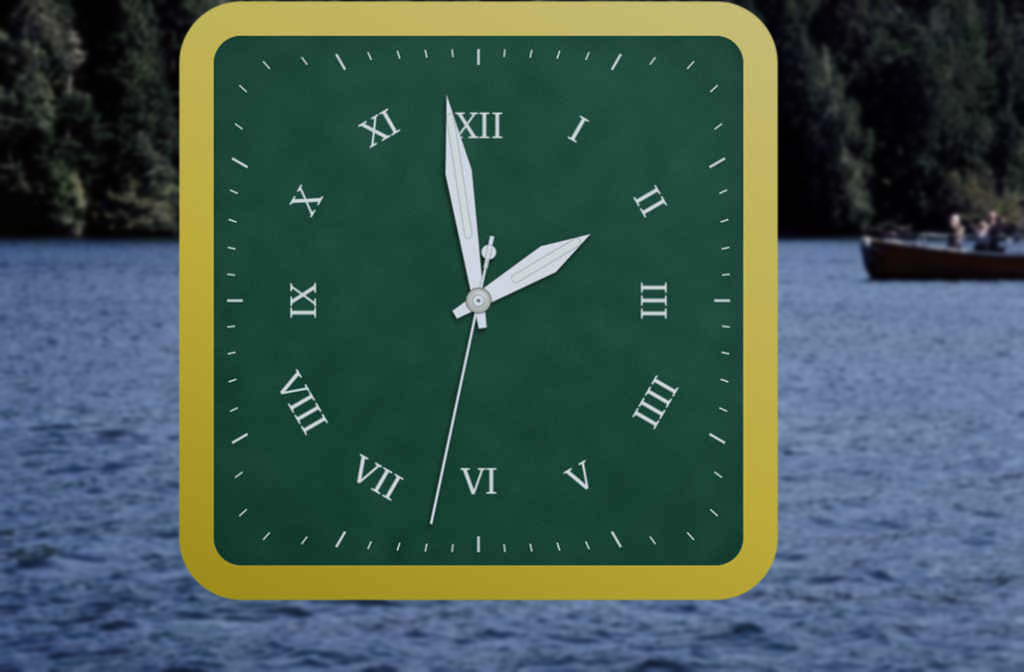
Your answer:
h=1 m=58 s=32
